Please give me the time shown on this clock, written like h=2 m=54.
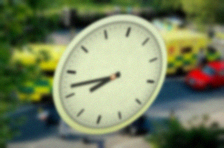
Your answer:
h=7 m=42
